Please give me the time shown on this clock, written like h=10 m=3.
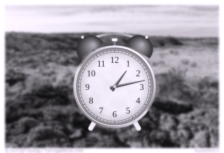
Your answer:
h=1 m=13
